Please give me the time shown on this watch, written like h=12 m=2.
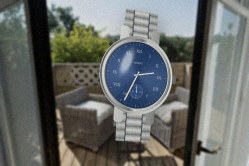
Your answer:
h=2 m=34
